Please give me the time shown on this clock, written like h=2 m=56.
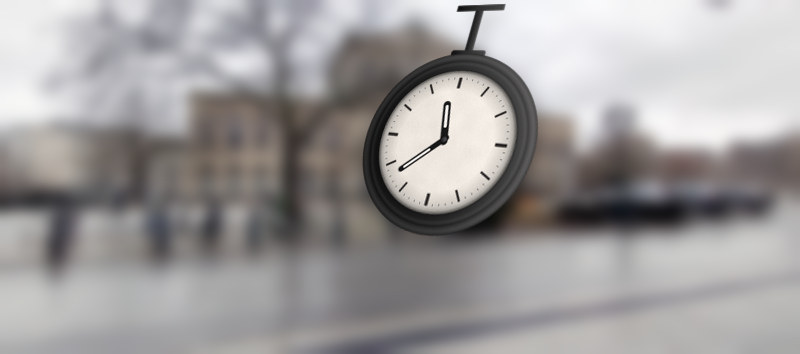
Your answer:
h=11 m=38
